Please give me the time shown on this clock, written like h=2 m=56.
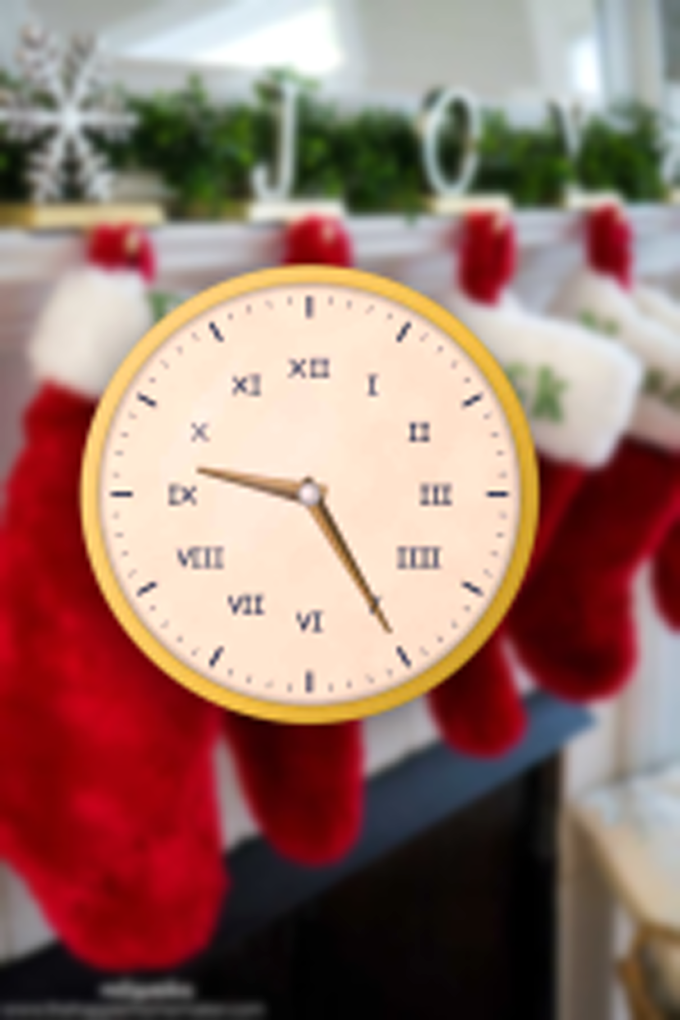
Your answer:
h=9 m=25
